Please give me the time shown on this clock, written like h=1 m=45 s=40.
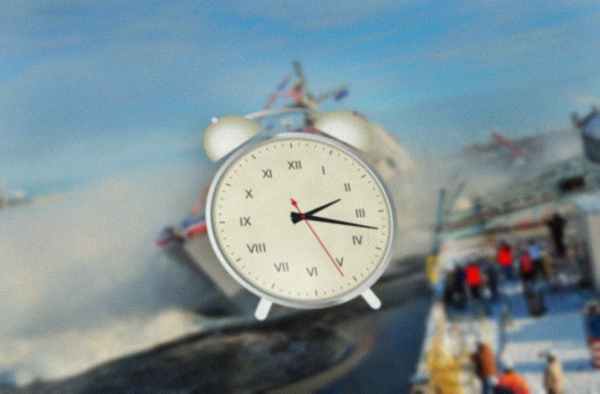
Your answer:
h=2 m=17 s=26
